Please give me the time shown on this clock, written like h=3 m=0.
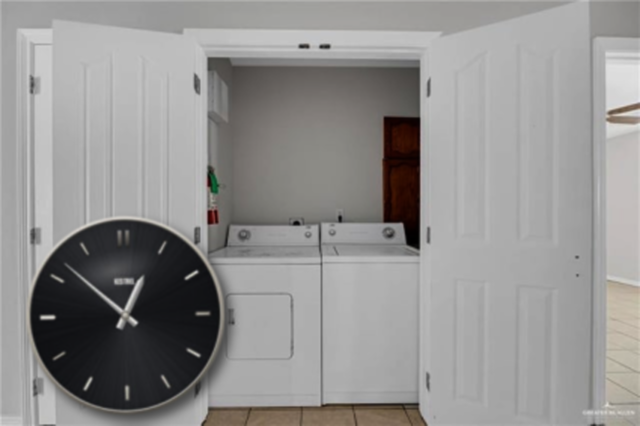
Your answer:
h=12 m=52
